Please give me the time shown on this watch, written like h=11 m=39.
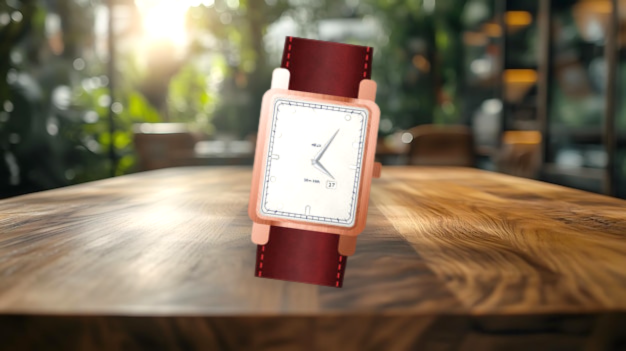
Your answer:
h=4 m=5
